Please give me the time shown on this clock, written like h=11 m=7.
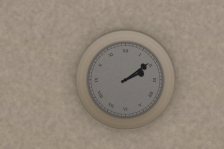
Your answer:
h=2 m=9
